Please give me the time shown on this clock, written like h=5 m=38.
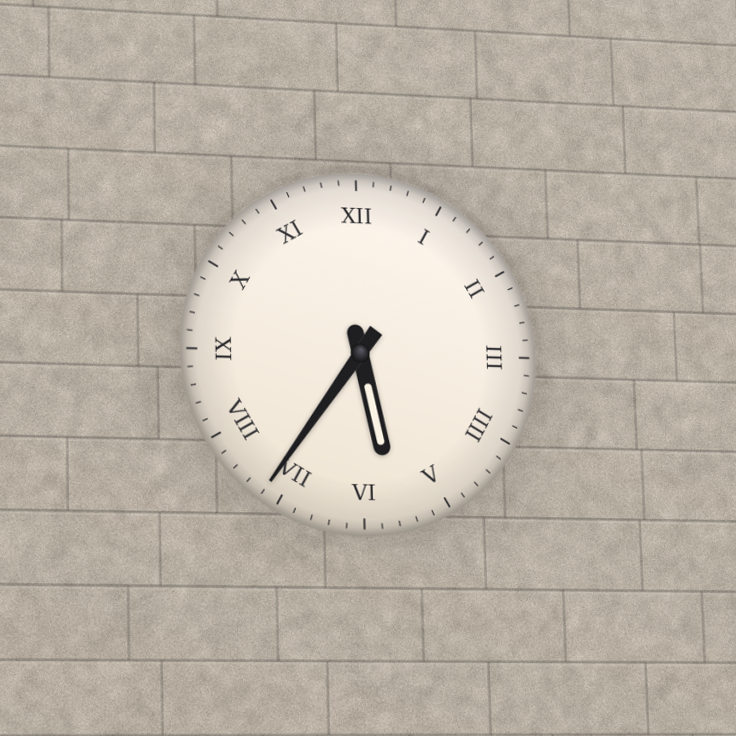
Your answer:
h=5 m=36
